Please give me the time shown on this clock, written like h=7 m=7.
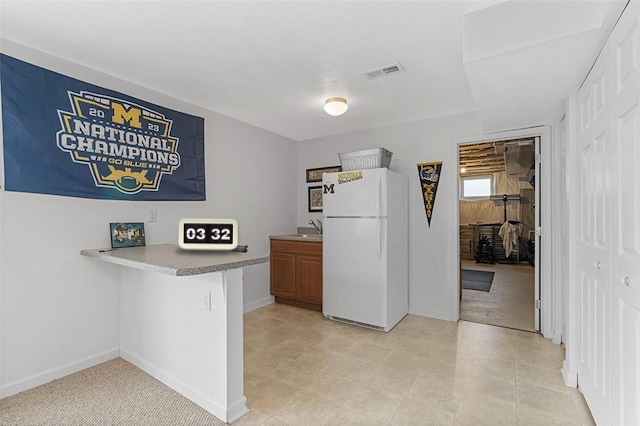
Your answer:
h=3 m=32
